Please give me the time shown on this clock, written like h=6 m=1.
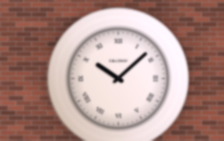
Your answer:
h=10 m=8
